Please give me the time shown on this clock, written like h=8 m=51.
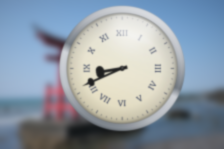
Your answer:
h=8 m=41
